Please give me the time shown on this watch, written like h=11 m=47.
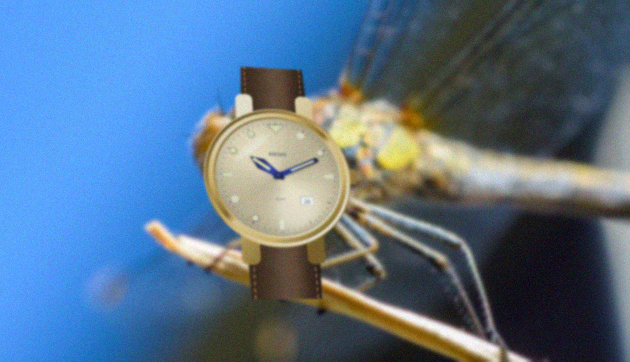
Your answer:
h=10 m=11
